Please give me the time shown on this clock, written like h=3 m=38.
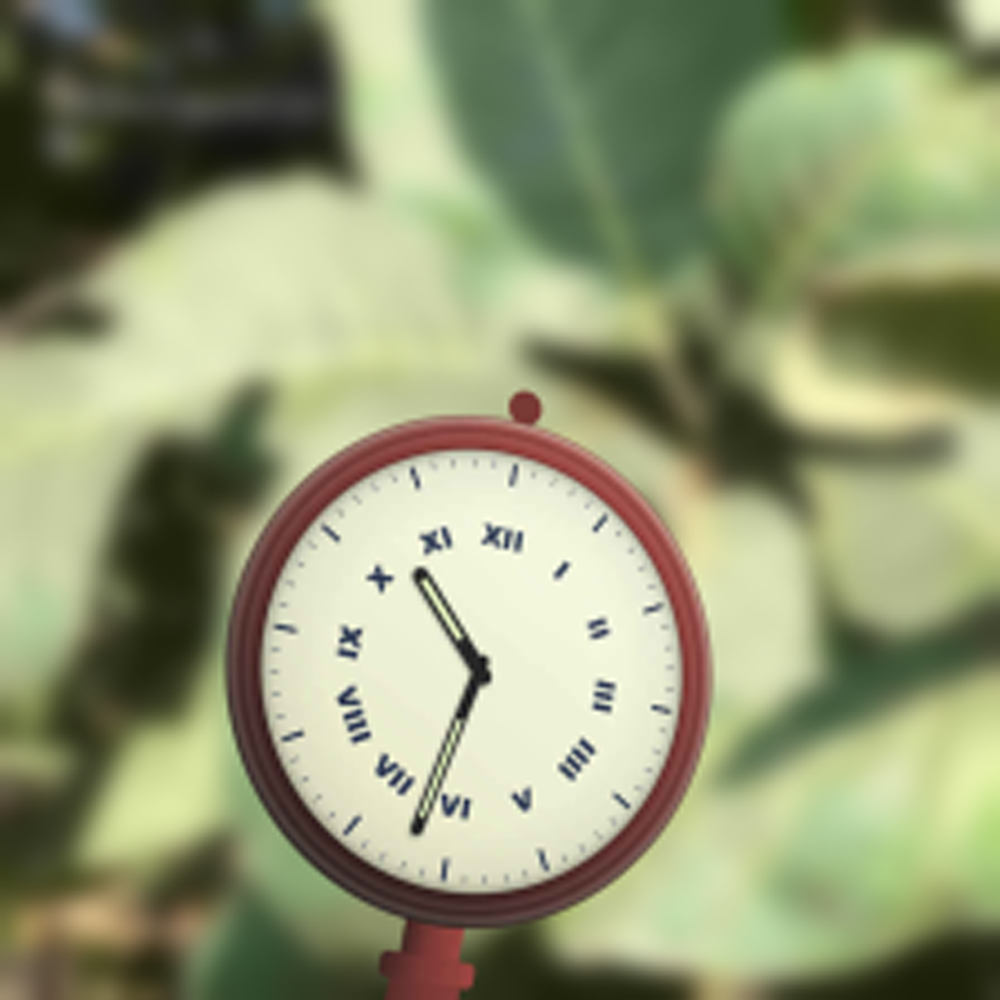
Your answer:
h=10 m=32
